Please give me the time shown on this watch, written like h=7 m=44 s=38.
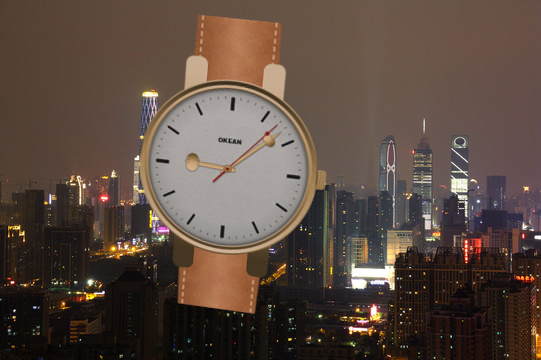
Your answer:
h=9 m=8 s=7
